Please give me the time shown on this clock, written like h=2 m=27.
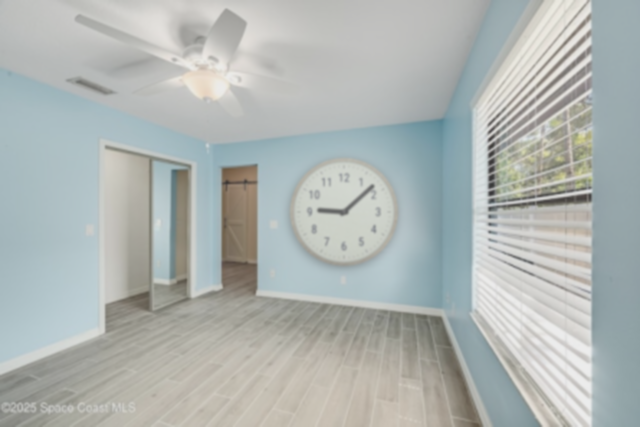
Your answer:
h=9 m=8
